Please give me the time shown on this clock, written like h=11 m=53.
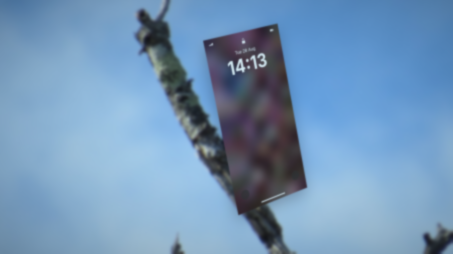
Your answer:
h=14 m=13
